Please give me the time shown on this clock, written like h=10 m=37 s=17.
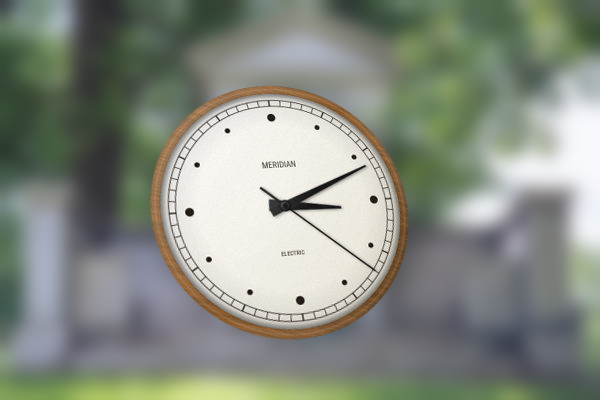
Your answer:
h=3 m=11 s=22
